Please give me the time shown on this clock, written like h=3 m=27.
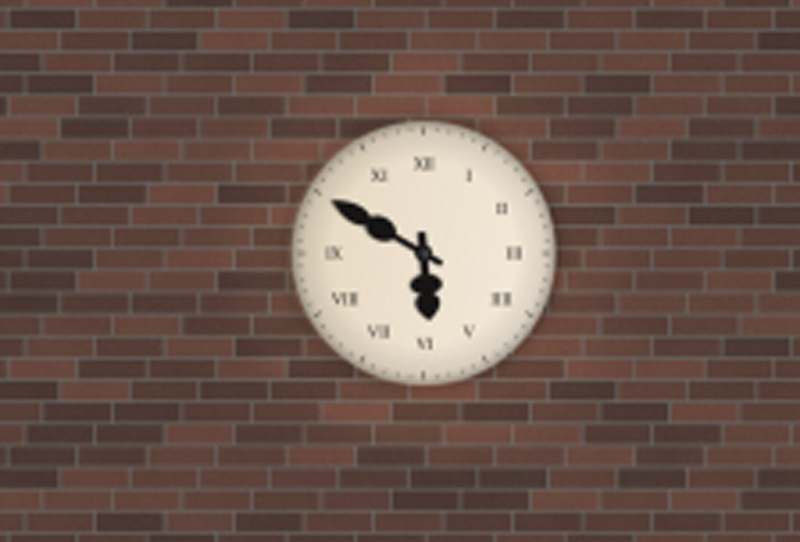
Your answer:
h=5 m=50
